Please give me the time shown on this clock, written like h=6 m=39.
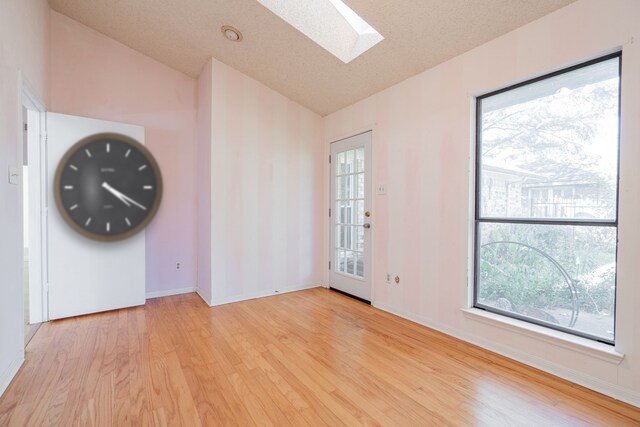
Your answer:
h=4 m=20
